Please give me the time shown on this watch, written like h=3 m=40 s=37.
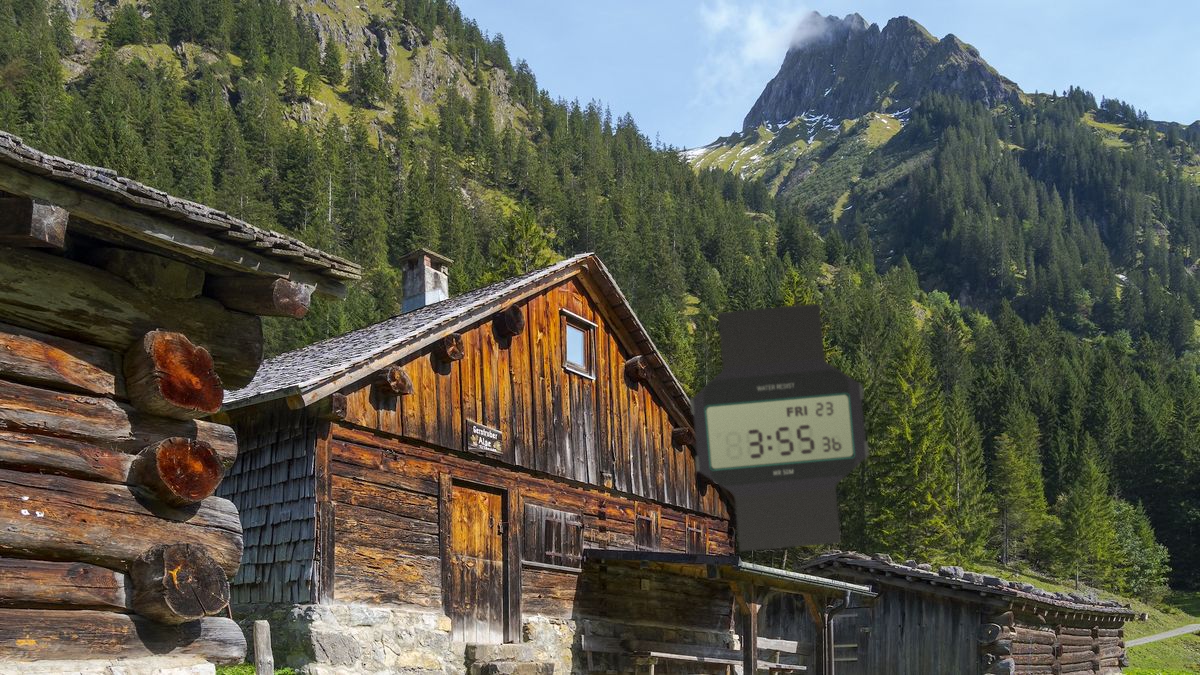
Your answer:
h=3 m=55 s=36
